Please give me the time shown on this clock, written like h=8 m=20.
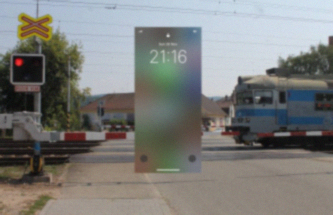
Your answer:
h=21 m=16
